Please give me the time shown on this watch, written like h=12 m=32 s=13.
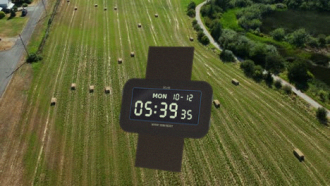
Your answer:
h=5 m=39 s=35
